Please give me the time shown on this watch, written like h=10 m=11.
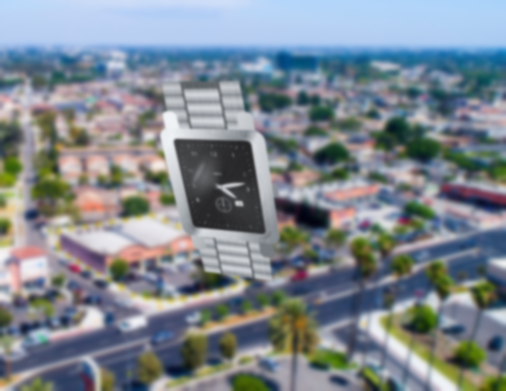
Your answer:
h=4 m=13
